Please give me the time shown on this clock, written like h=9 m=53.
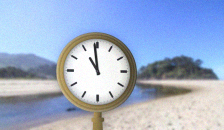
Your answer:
h=10 m=59
